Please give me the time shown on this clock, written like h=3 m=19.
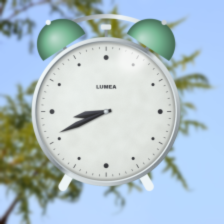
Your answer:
h=8 m=41
